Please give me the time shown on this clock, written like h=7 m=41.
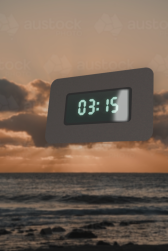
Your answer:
h=3 m=15
